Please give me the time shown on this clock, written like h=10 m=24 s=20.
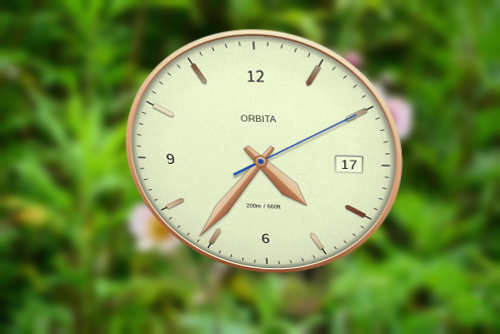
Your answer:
h=4 m=36 s=10
